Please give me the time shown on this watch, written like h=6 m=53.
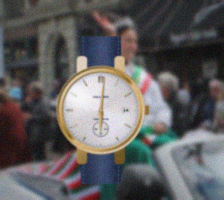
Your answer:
h=6 m=1
